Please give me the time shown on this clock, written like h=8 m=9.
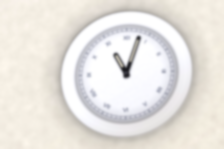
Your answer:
h=11 m=3
